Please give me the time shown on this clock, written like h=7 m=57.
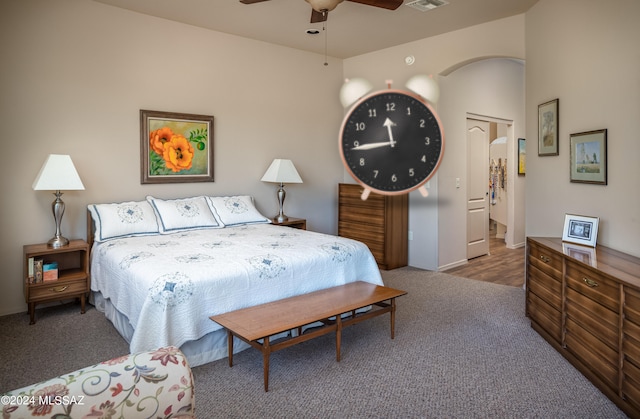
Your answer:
h=11 m=44
